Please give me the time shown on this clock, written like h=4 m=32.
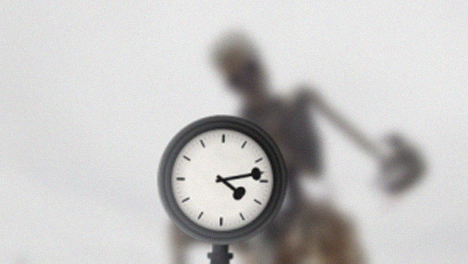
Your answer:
h=4 m=13
